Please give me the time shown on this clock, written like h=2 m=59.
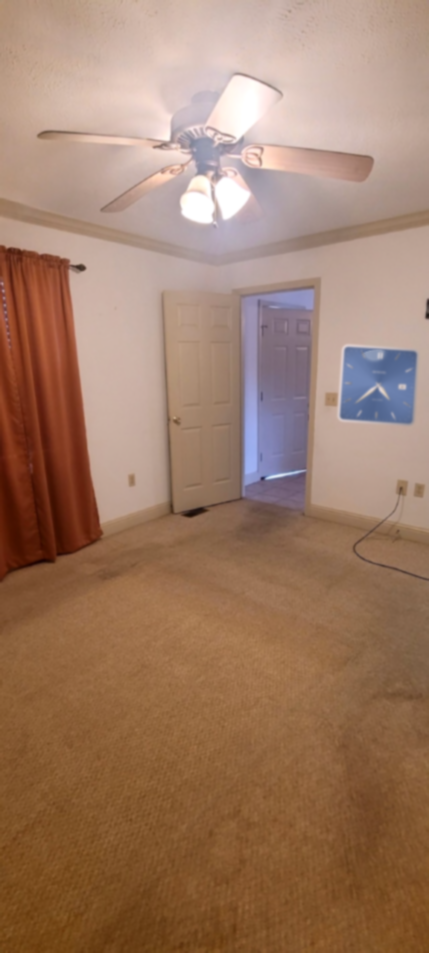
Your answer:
h=4 m=38
